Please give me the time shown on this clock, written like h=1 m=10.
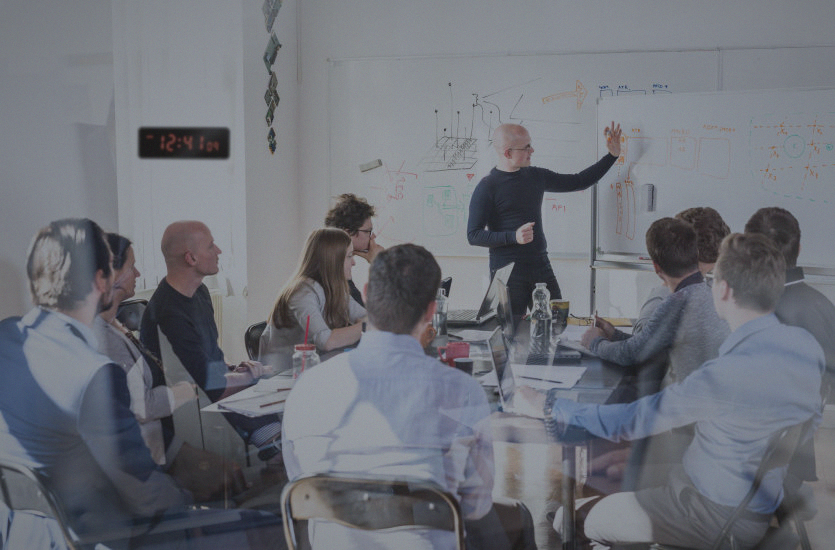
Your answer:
h=12 m=41
